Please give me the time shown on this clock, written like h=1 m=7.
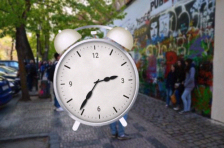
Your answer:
h=2 m=36
